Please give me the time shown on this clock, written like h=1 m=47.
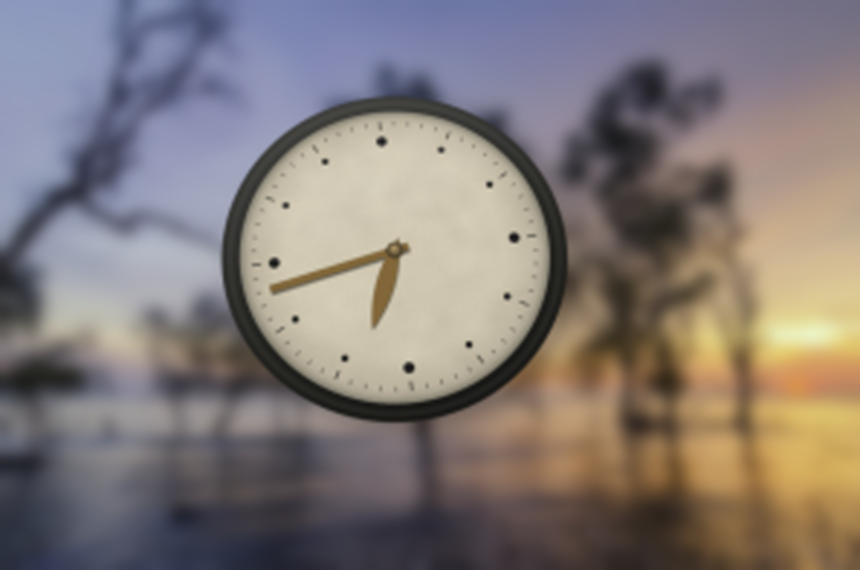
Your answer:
h=6 m=43
